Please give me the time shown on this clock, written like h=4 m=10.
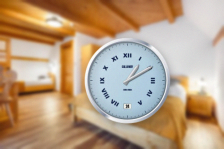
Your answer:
h=1 m=10
